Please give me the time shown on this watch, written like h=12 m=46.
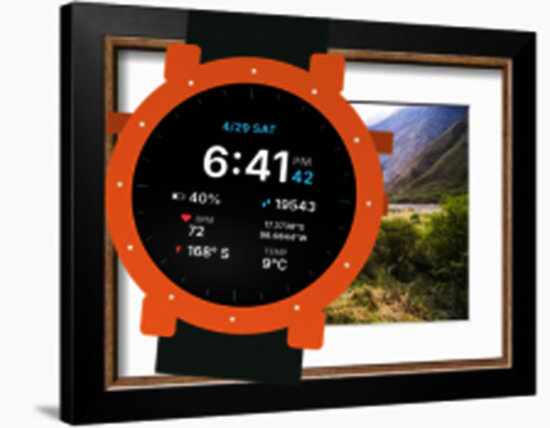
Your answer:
h=6 m=41
